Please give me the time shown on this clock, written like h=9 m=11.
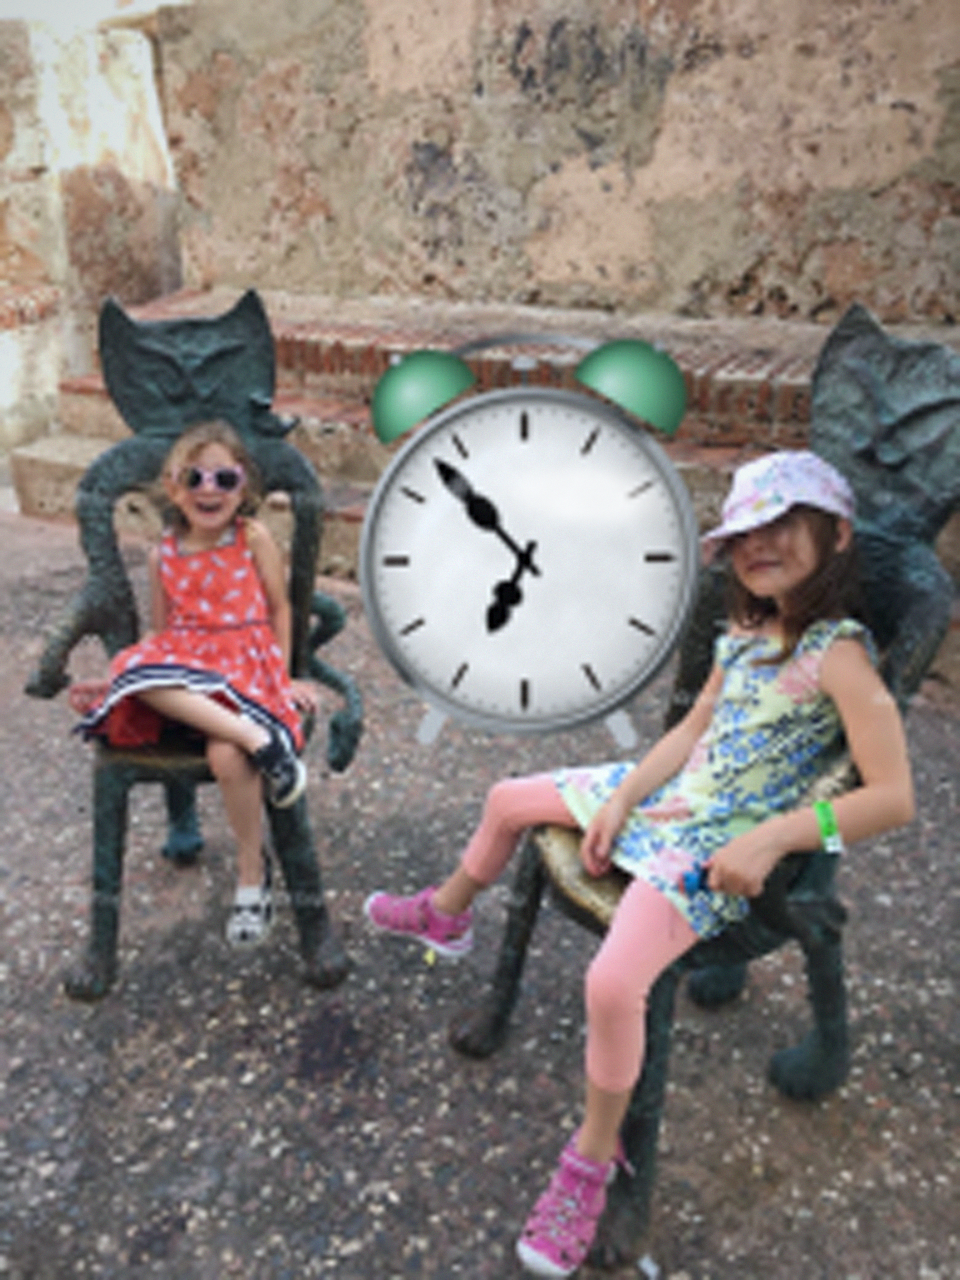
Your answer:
h=6 m=53
